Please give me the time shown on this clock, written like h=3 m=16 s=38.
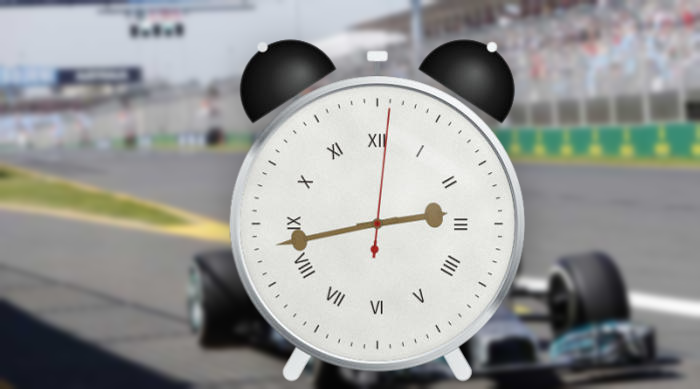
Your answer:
h=2 m=43 s=1
